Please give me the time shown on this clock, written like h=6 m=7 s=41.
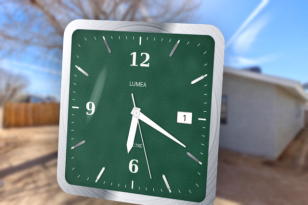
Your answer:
h=6 m=19 s=27
